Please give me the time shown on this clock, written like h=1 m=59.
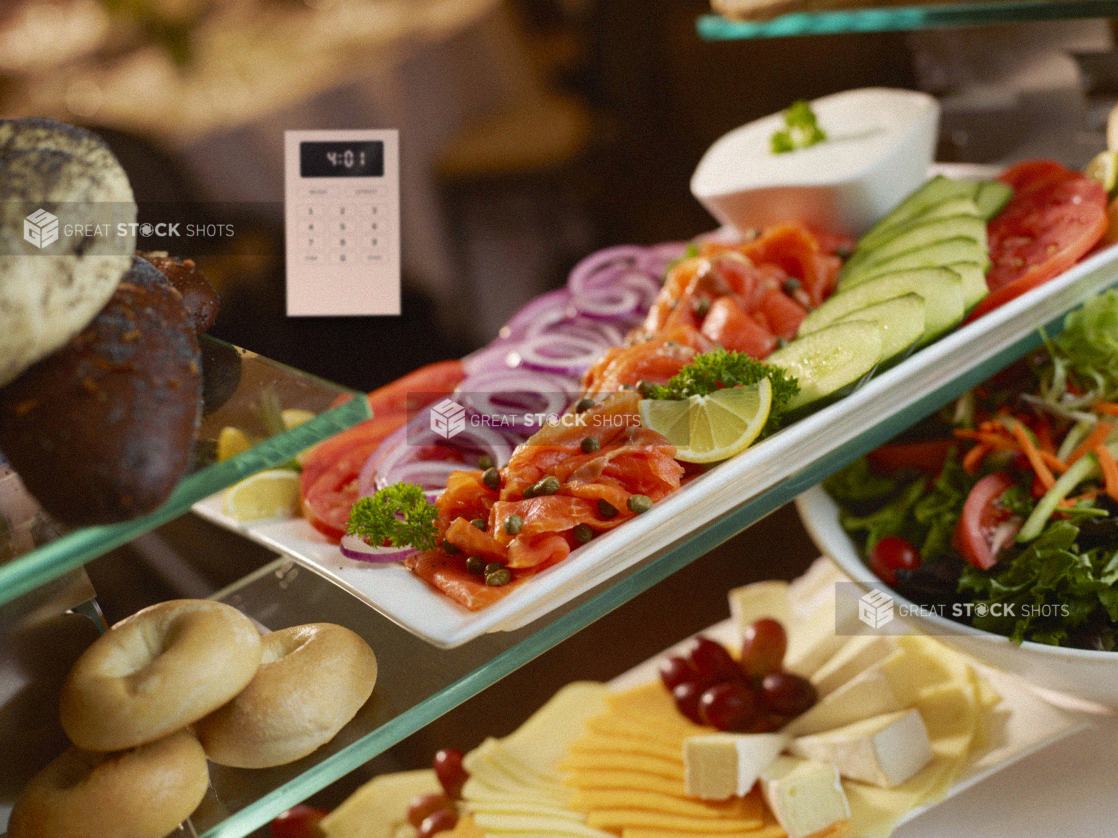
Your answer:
h=4 m=1
